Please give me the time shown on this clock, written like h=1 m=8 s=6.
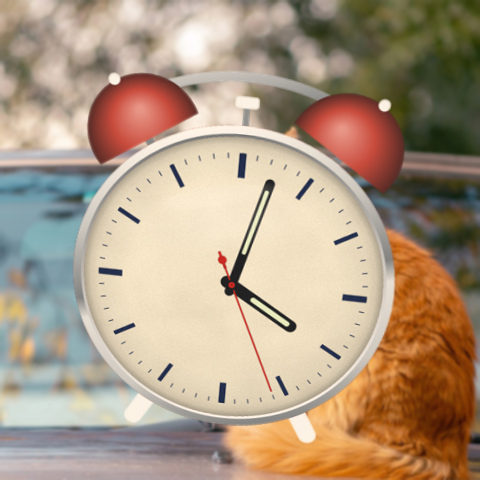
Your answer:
h=4 m=2 s=26
